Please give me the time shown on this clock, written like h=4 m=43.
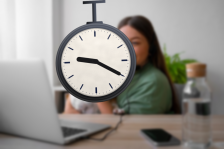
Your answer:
h=9 m=20
